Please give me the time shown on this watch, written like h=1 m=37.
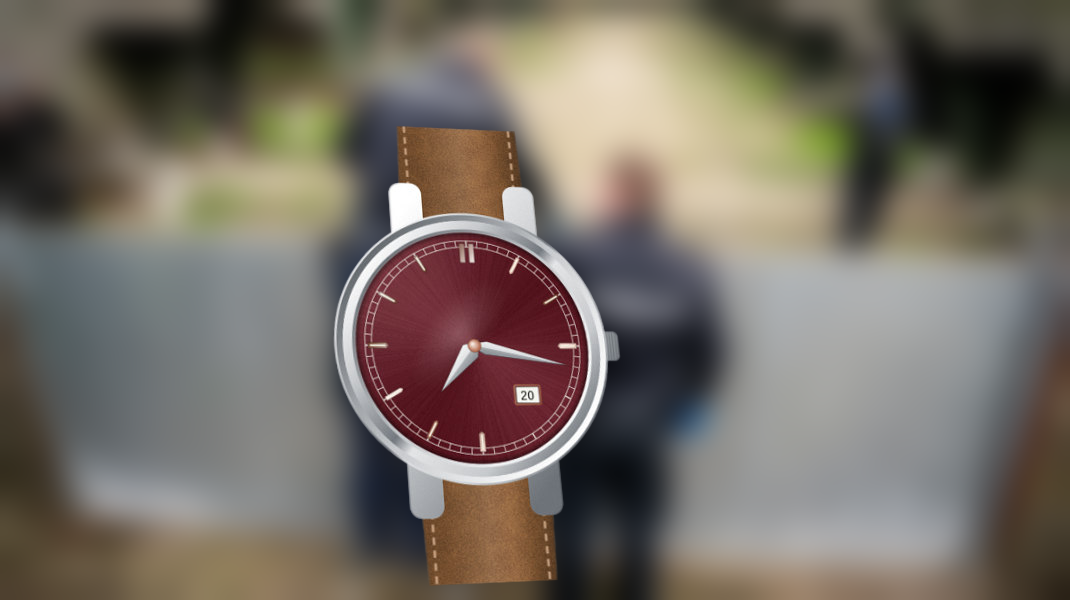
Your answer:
h=7 m=17
